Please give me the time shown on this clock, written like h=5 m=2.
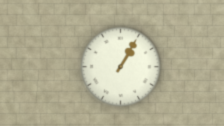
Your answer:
h=1 m=5
